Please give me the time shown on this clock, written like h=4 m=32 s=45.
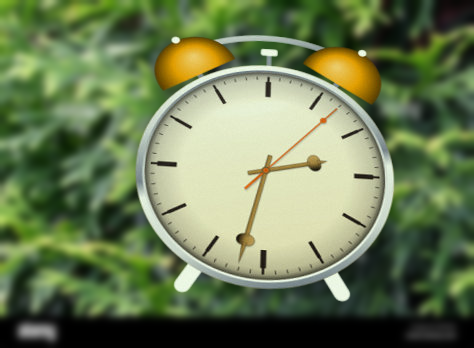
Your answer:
h=2 m=32 s=7
